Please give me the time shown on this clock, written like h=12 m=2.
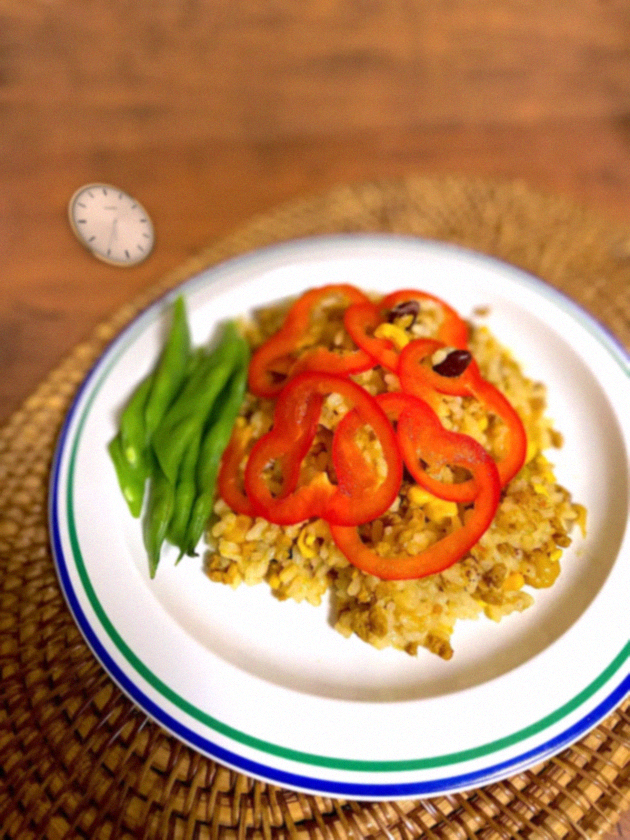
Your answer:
h=6 m=35
